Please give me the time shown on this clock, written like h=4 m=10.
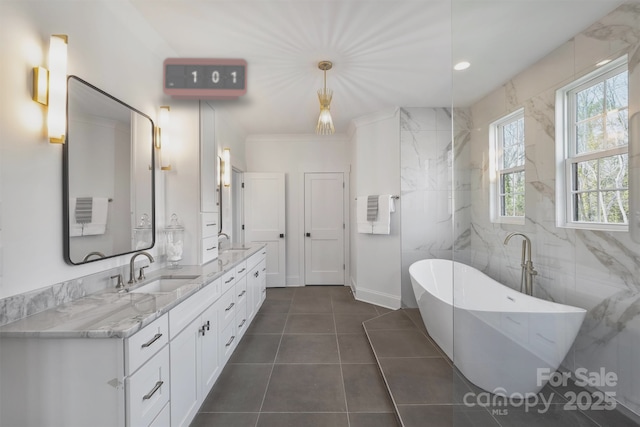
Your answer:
h=1 m=1
